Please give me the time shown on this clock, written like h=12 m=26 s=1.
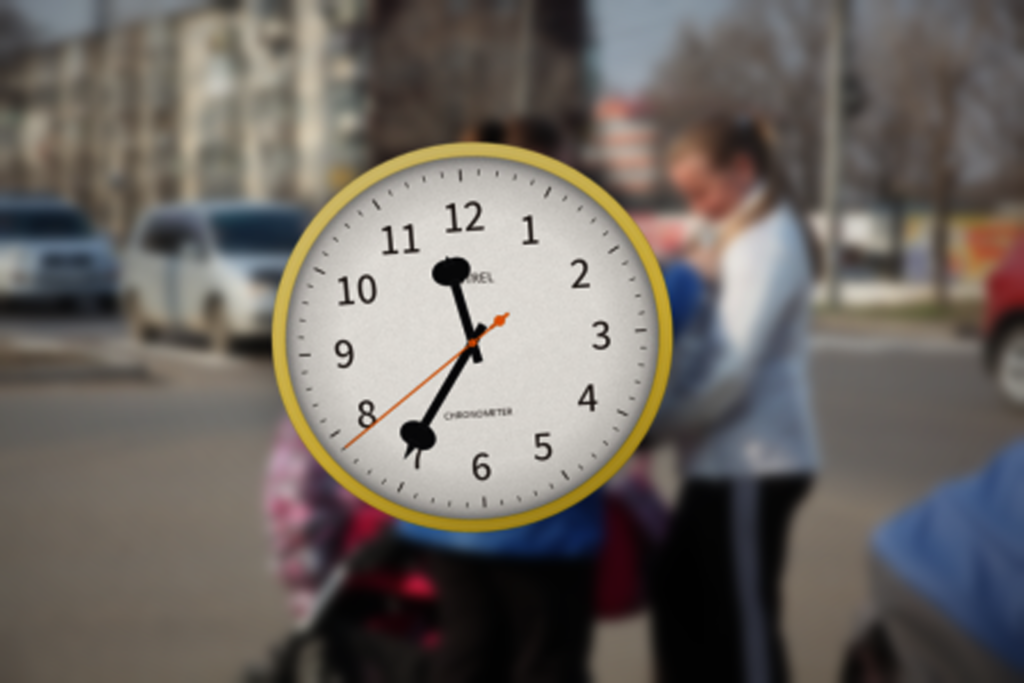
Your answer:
h=11 m=35 s=39
